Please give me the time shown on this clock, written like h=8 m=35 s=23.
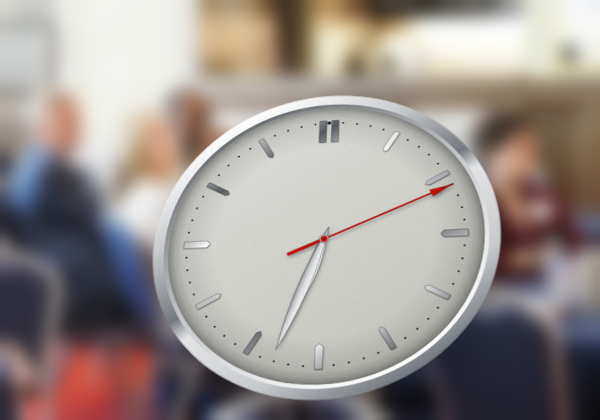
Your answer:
h=6 m=33 s=11
